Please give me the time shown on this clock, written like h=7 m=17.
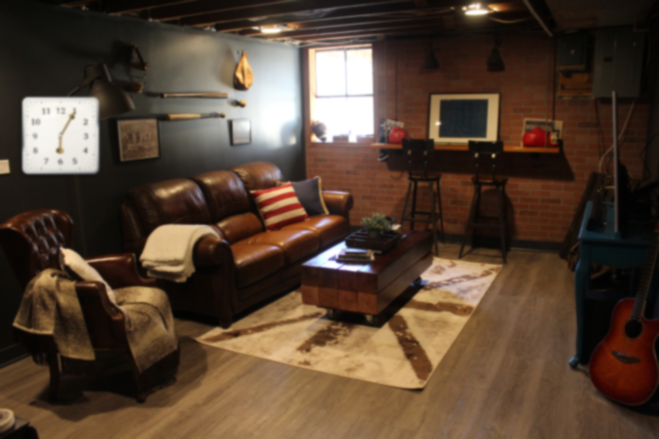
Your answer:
h=6 m=5
